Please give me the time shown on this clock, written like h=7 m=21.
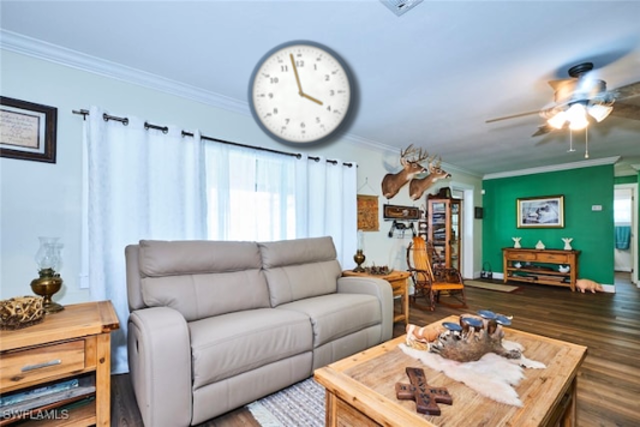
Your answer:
h=3 m=58
